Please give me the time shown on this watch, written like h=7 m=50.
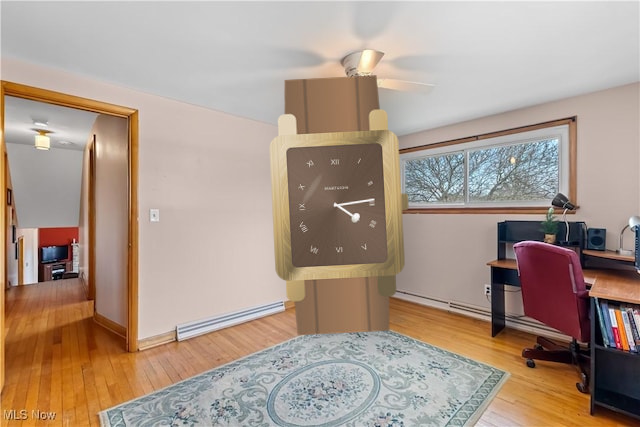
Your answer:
h=4 m=14
